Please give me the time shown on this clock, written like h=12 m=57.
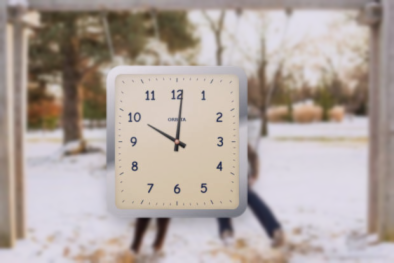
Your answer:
h=10 m=1
